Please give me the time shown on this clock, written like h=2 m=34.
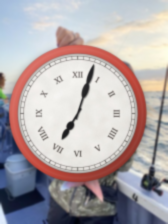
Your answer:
h=7 m=3
